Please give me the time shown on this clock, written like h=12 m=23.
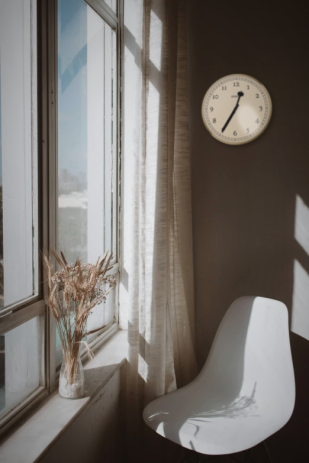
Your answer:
h=12 m=35
